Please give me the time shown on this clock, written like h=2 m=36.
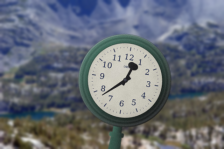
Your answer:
h=12 m=38
